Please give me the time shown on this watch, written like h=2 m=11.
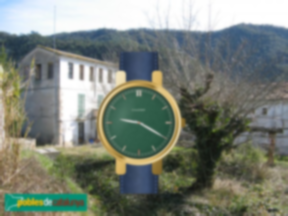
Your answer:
h=9 m=20
